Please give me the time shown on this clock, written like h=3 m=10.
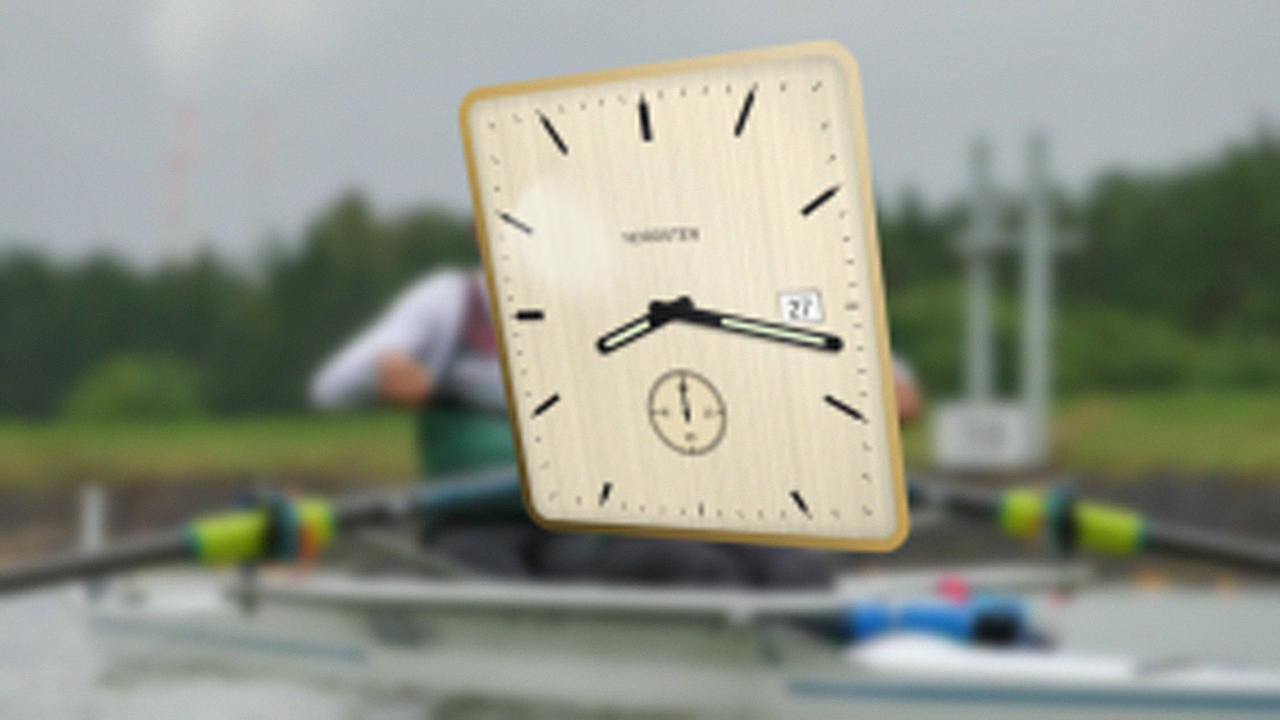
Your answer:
h=8 m=17
